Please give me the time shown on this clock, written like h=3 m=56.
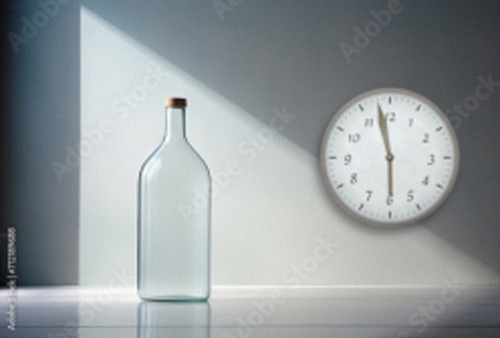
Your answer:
h=5 m=58
